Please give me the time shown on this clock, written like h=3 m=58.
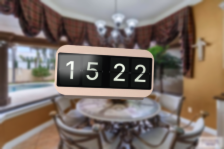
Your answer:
h=15 m=22
